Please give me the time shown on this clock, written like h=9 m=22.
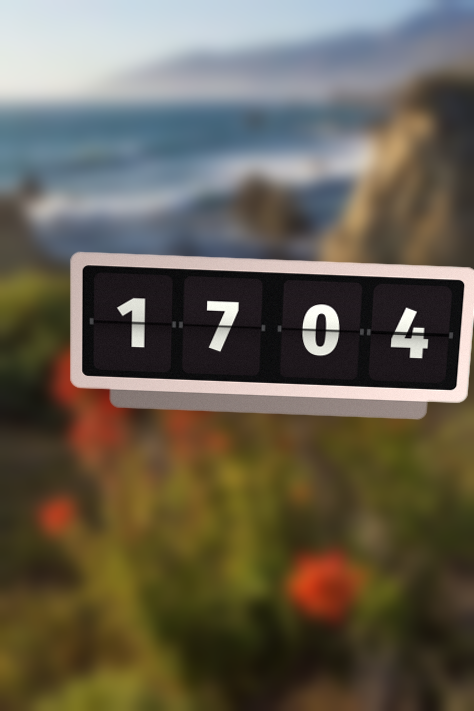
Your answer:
h=17 m=4
